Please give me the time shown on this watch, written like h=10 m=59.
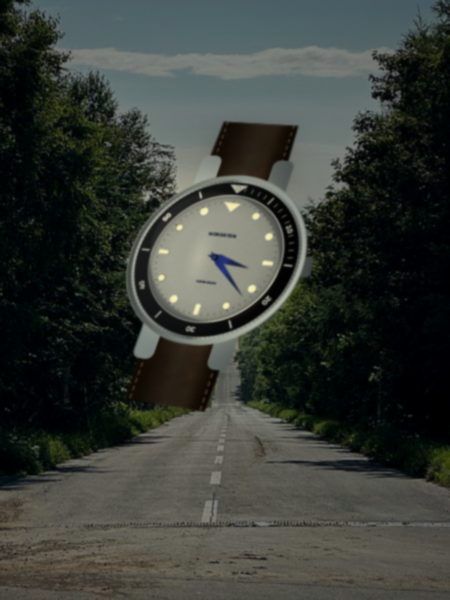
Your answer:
h=3 m=22
